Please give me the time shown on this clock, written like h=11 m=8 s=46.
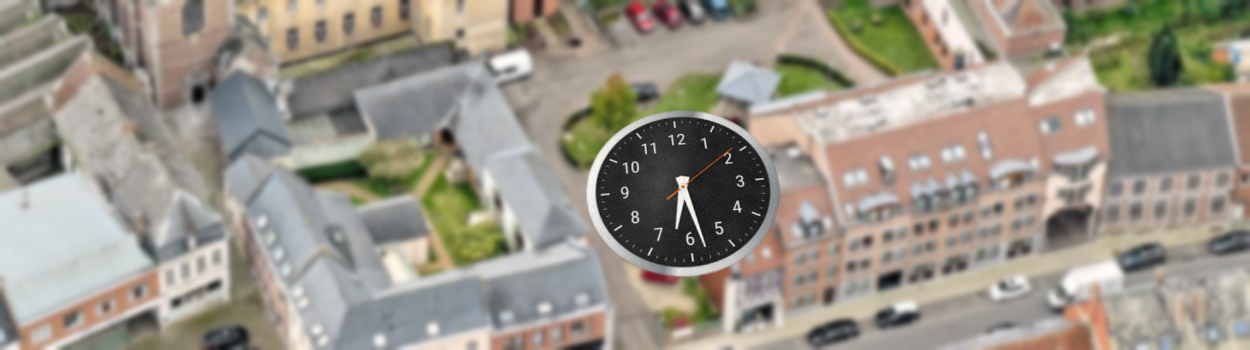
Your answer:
h=6 m=28 s=9
